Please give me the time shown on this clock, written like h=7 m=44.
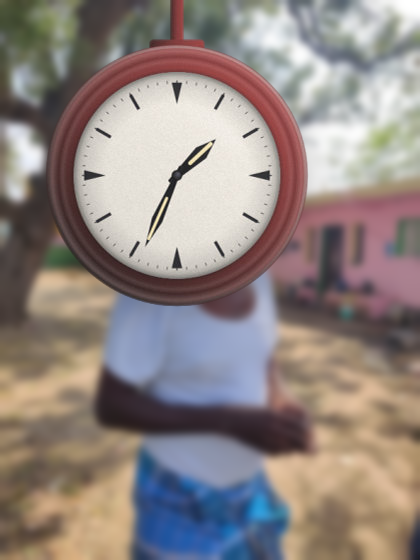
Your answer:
h=1 m=34
